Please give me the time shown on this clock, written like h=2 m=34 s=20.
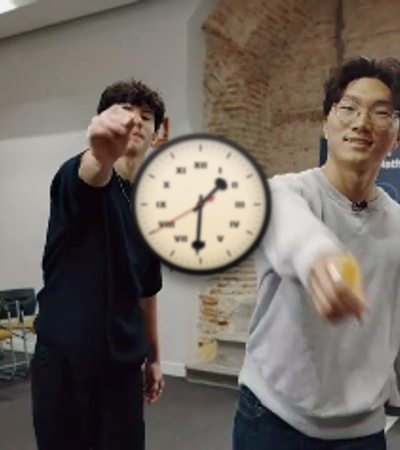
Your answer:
h=1 m=30 s=40
